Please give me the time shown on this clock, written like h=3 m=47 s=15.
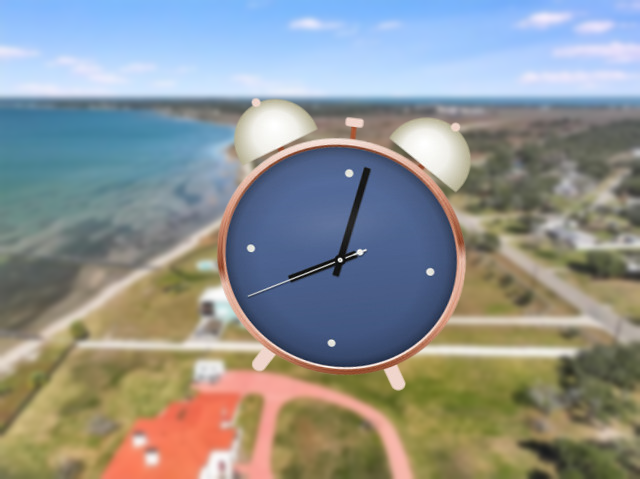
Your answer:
h=8 m=1 s=40
